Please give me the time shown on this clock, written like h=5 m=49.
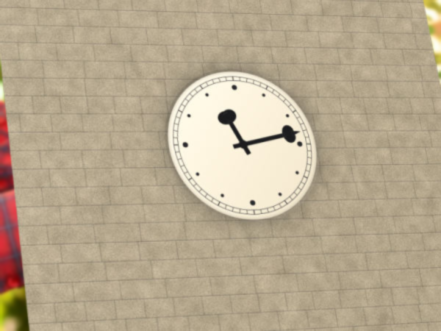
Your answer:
h=11 m=13
